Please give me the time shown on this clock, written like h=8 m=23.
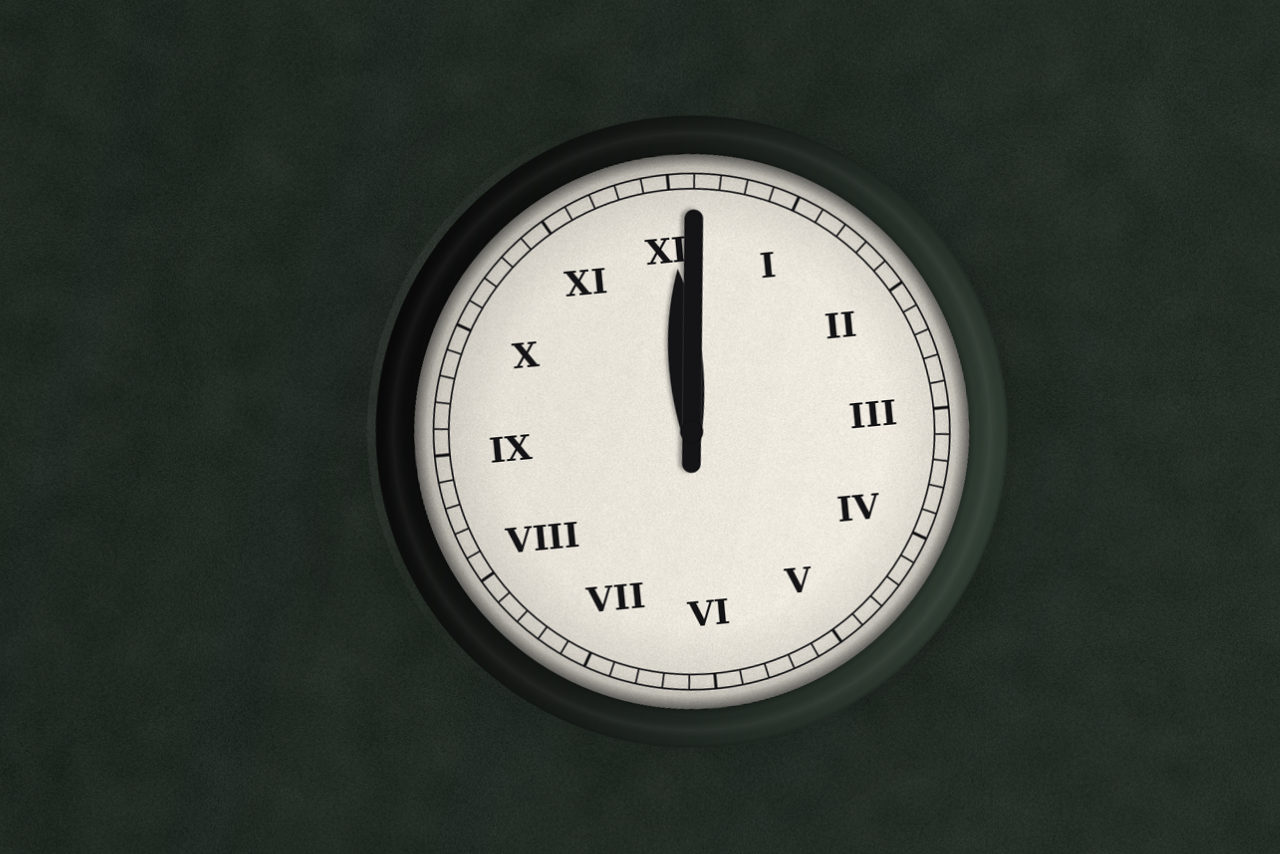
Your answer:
h=12 m=1
